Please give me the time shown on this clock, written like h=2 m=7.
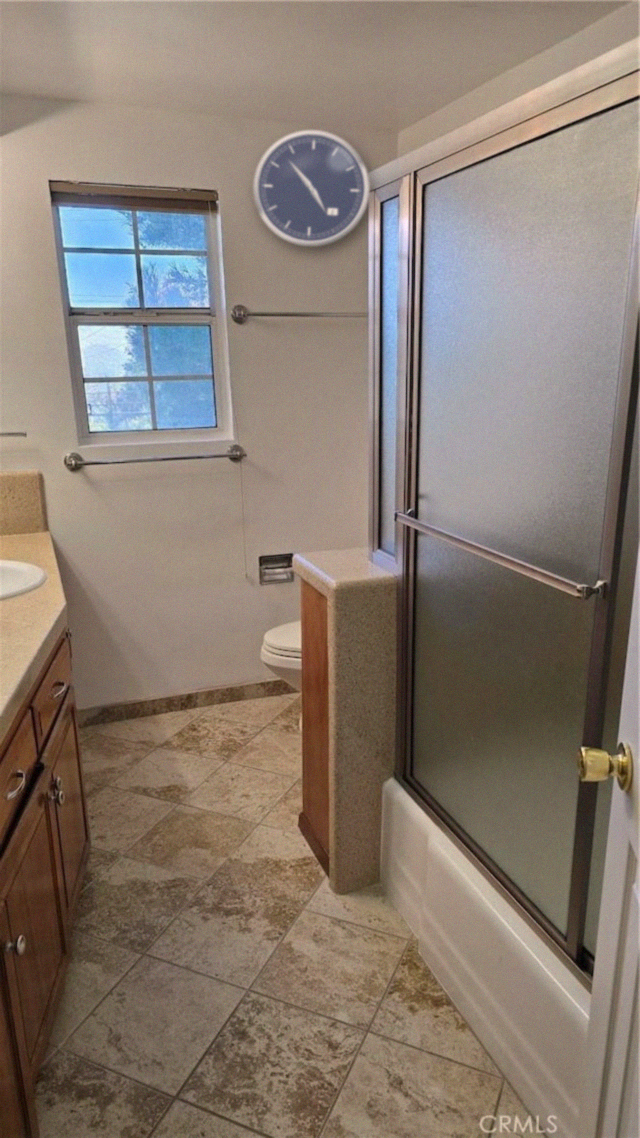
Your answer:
h=4 m=53
